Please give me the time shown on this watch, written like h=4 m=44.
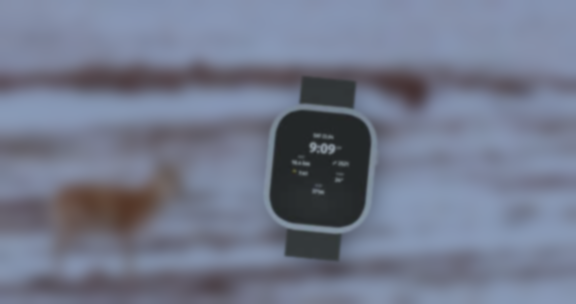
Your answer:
h=9 m=9
